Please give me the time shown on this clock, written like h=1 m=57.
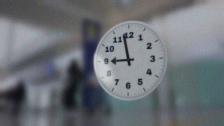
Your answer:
h=8 m=58
